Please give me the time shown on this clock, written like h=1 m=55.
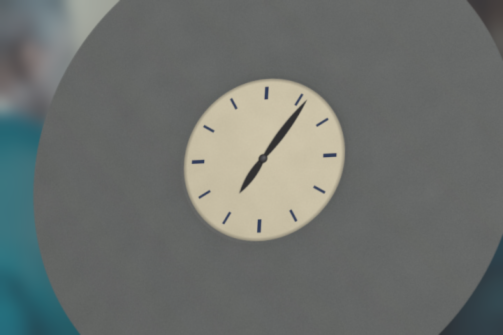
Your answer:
h=7 m=6
